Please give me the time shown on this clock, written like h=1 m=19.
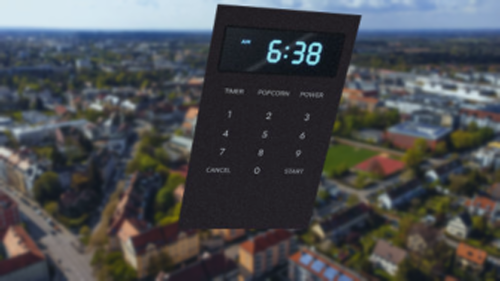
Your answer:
h=6 m=38
